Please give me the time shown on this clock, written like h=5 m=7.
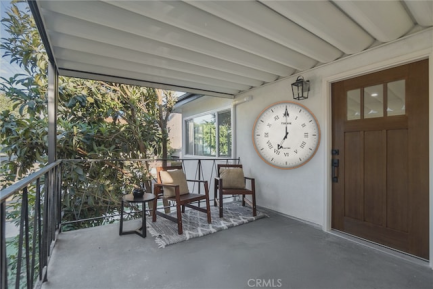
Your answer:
h=7 m=0
